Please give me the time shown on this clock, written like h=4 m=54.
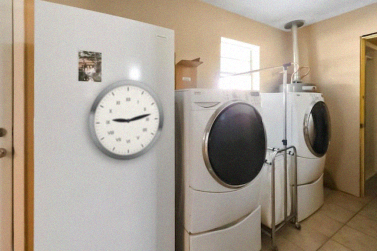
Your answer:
h=9 m=13
